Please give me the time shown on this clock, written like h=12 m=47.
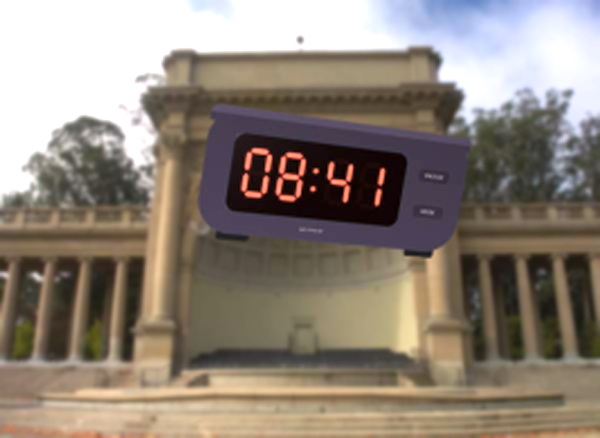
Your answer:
h=8 m=41
